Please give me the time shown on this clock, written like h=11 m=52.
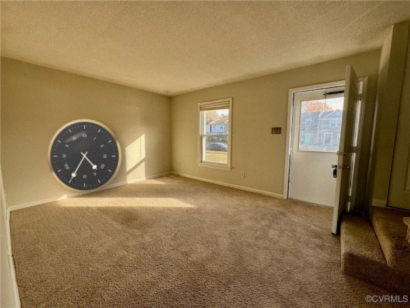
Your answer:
h=4 m=35
